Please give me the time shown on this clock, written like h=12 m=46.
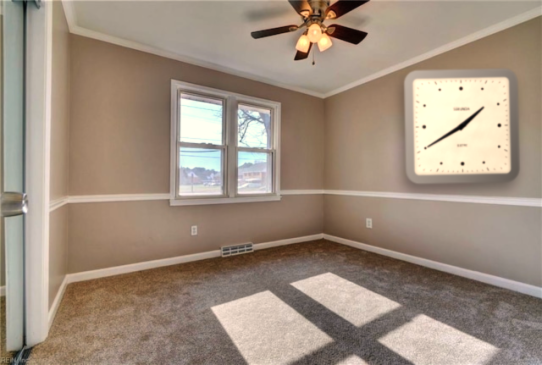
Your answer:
h=1 m=40
